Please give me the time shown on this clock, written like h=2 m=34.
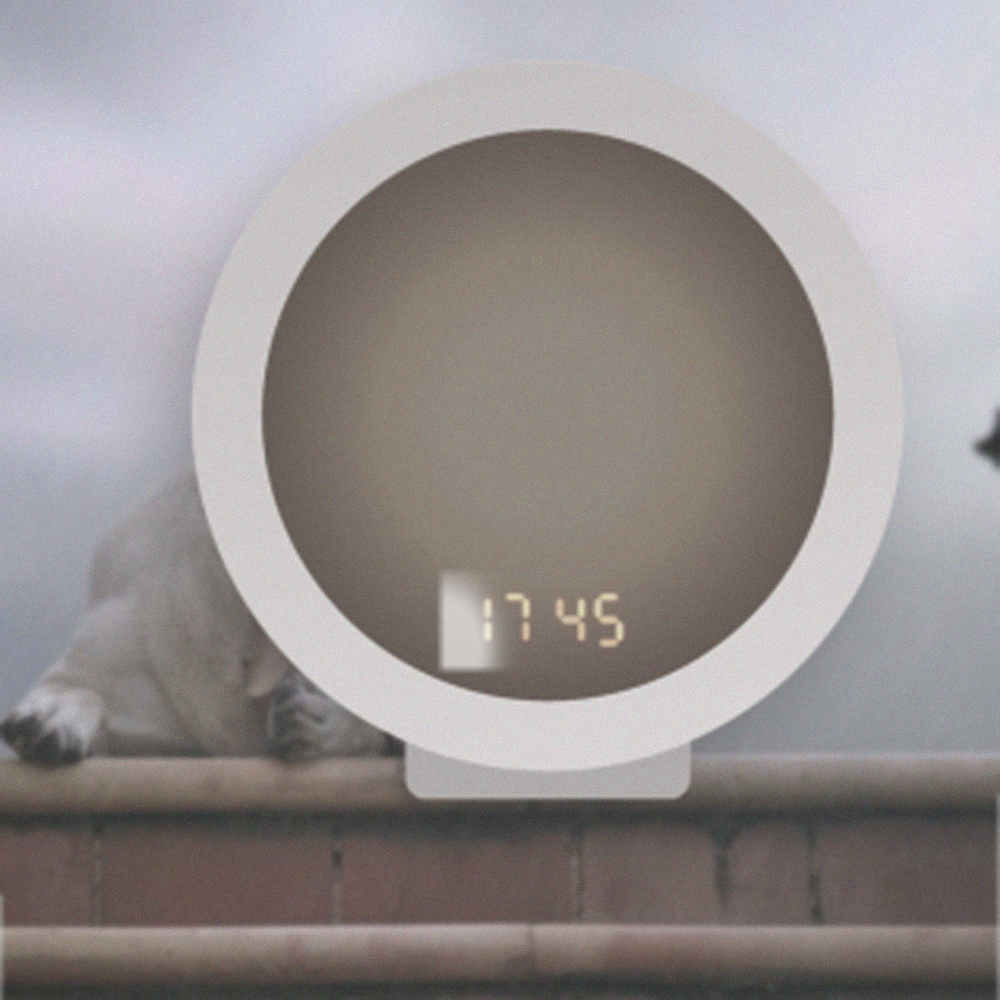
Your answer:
h=17 m=45
